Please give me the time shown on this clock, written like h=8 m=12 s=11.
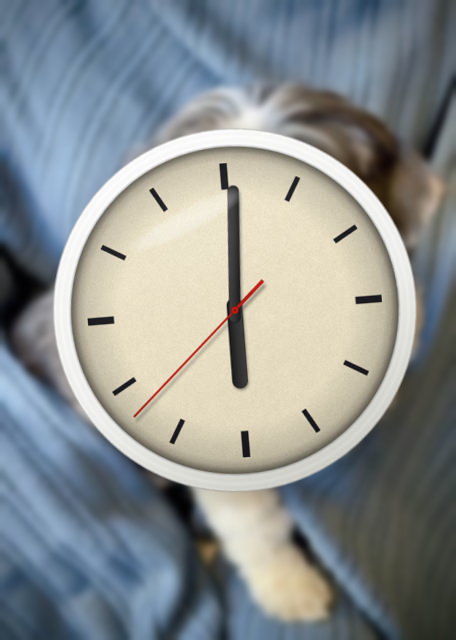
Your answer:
h=6 m=0 s=38
